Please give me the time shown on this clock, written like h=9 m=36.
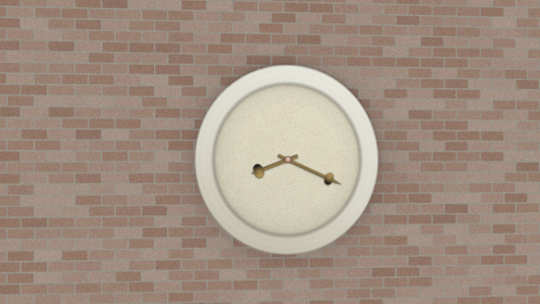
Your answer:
h=8 m=19
